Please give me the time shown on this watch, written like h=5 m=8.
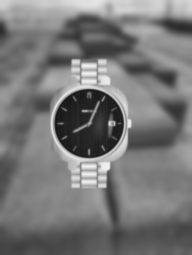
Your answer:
h=8 m=4
